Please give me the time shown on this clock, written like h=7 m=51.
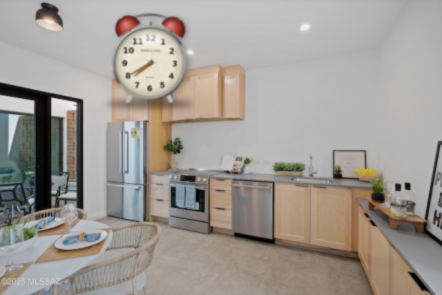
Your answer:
h=7 m=40
